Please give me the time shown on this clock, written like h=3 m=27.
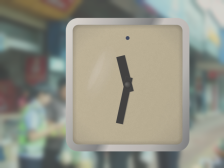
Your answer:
h=11 m=32
